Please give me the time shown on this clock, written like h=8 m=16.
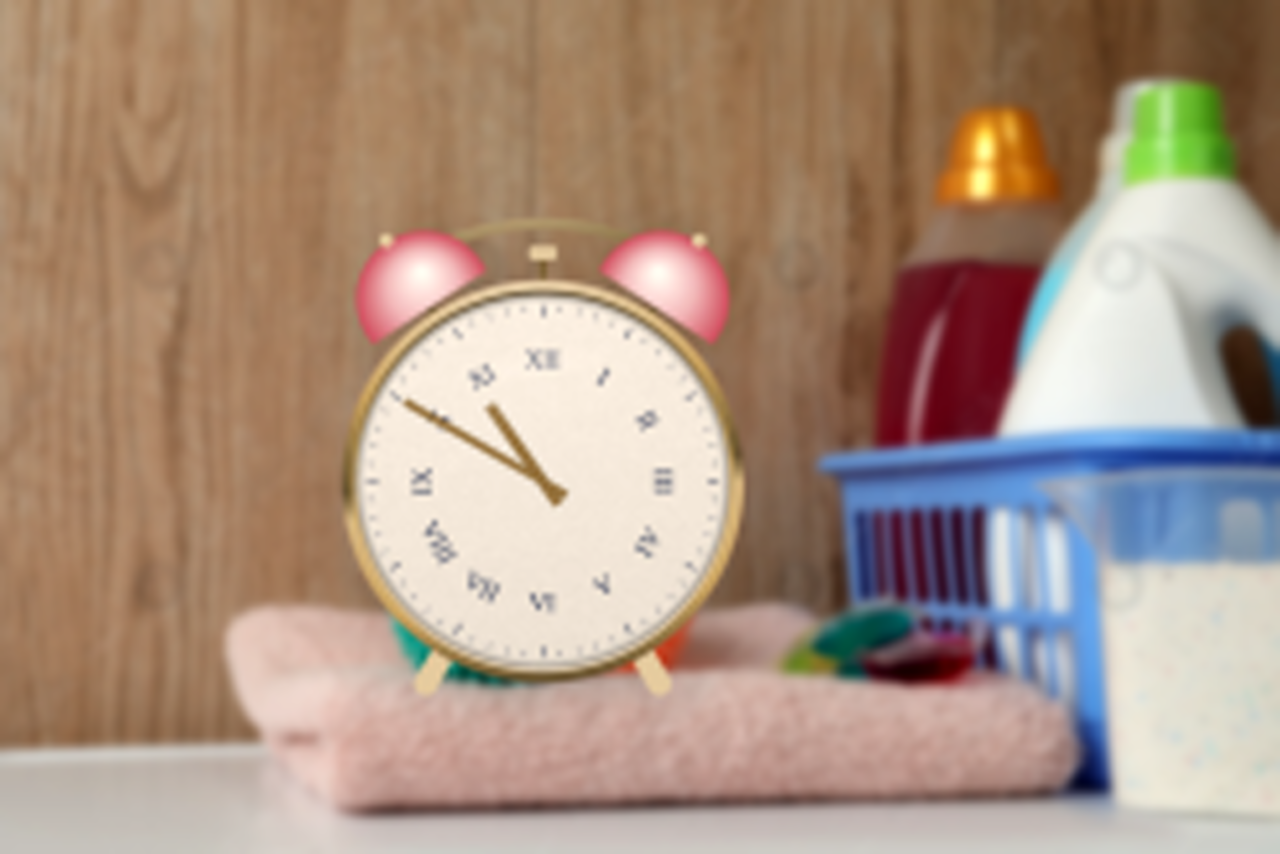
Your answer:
h=10 m=50
